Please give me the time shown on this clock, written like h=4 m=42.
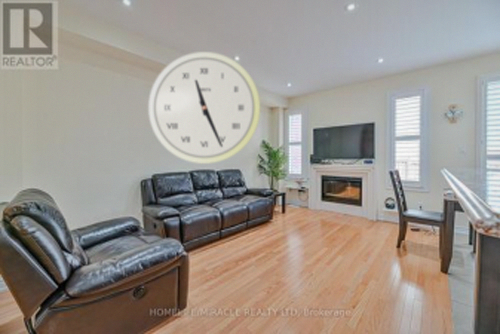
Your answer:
h=11 m=26
